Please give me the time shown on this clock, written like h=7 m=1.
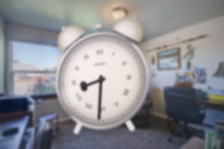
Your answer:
h=8 m=31
